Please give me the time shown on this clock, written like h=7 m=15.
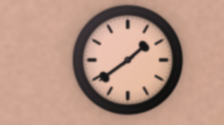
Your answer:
h=1 m=39
